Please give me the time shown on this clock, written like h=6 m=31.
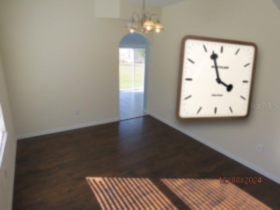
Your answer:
h=3 m=57
